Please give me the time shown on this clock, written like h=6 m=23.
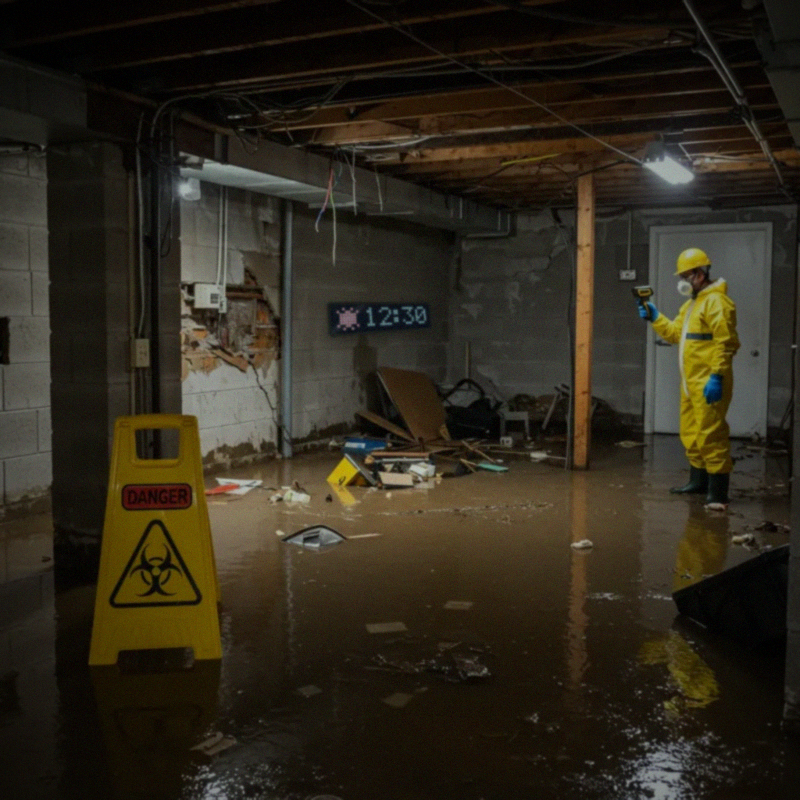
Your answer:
h=12 m=30
